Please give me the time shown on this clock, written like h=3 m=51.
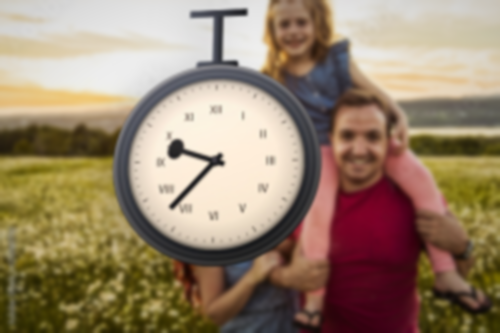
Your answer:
h=9 m=37
